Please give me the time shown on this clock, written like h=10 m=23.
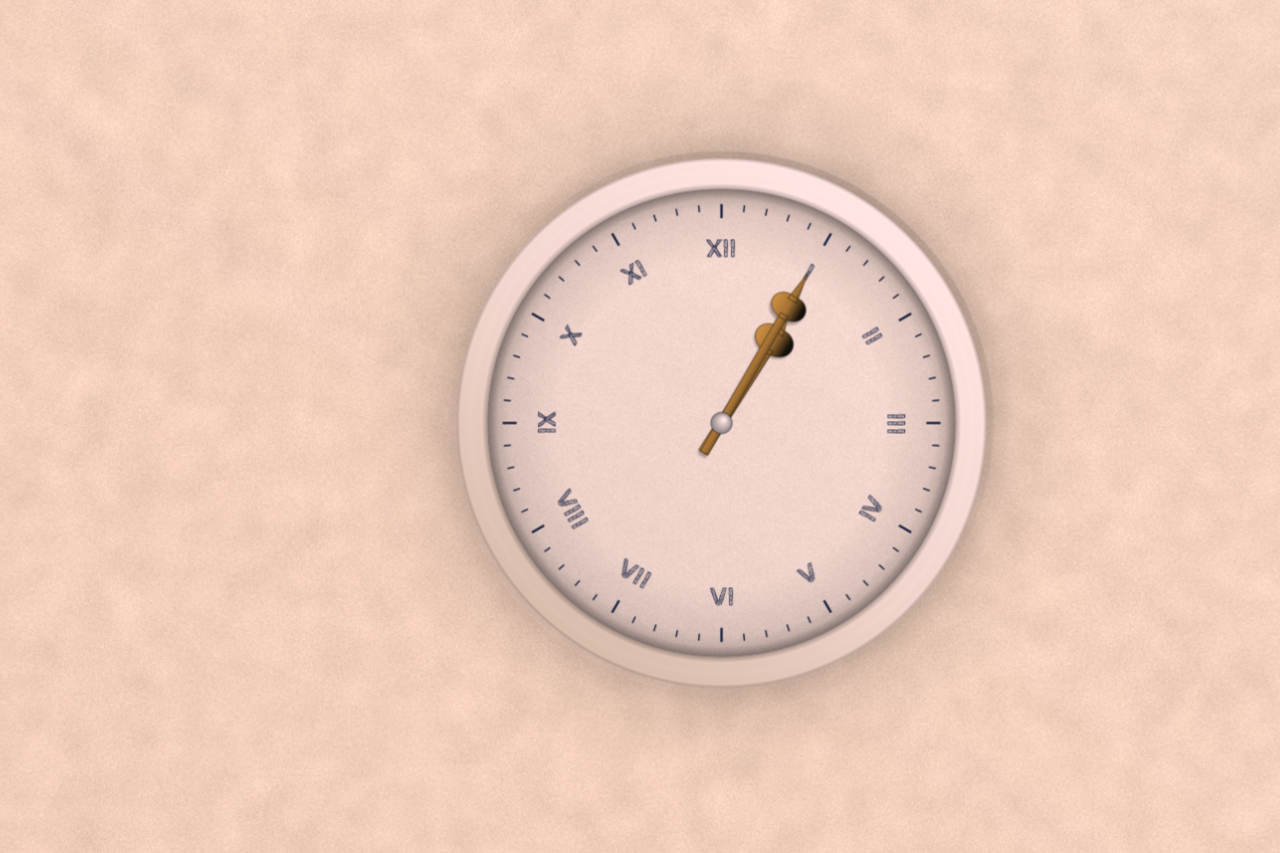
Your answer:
h=1 m=5
